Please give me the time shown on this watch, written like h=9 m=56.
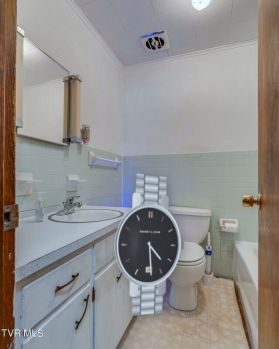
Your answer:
h=4 m=29
